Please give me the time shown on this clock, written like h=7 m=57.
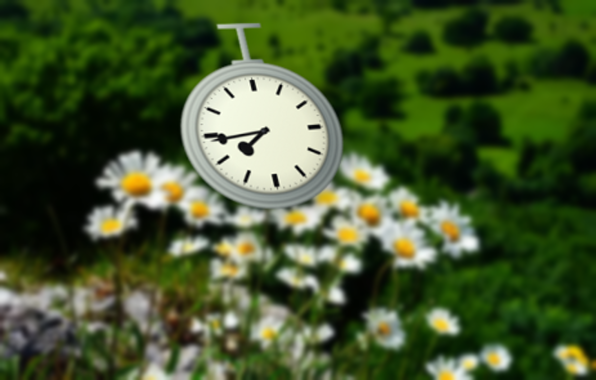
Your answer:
h=7 m=44
